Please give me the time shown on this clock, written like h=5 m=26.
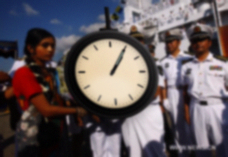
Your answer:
h=1 m=5
